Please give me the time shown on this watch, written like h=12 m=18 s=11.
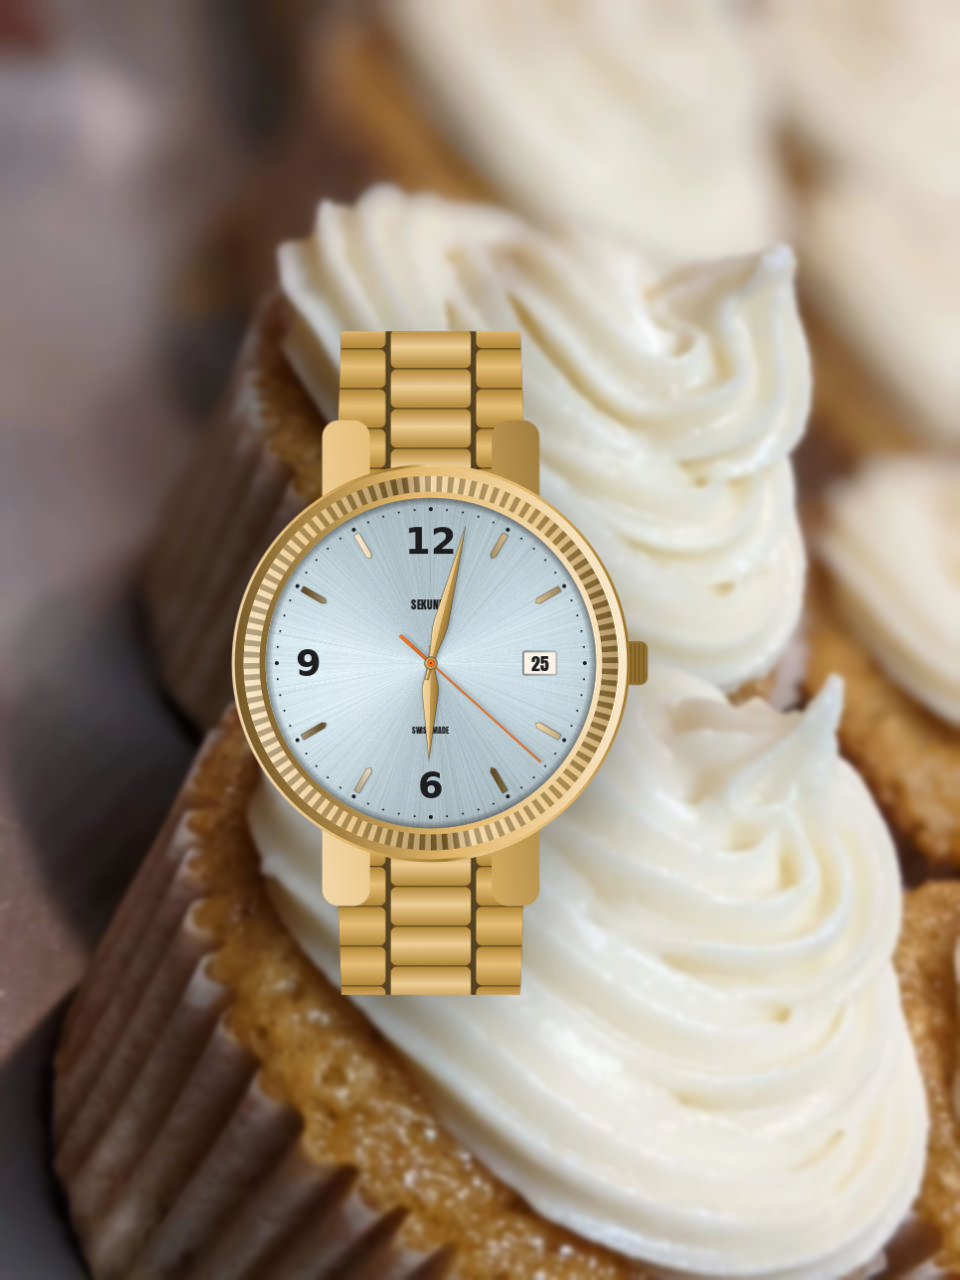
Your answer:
h=6 m=2 s=22
